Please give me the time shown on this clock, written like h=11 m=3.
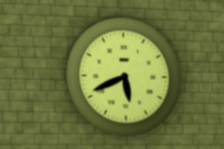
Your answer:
h=5 m=41
